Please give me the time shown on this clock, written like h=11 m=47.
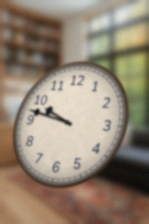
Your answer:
h=9 m=47
